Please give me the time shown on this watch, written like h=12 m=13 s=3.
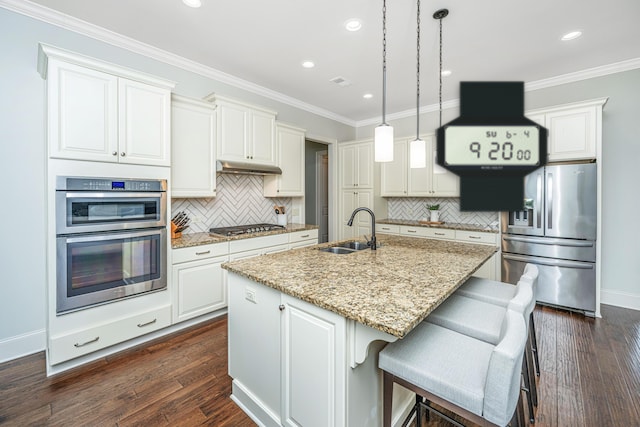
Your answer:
h=9 m=20 s=0
